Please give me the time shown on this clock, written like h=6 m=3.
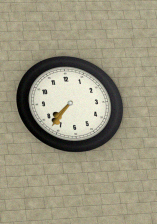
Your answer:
h=7 m=37
